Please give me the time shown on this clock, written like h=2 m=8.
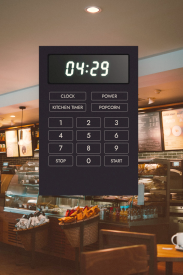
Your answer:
h=4 m=29
